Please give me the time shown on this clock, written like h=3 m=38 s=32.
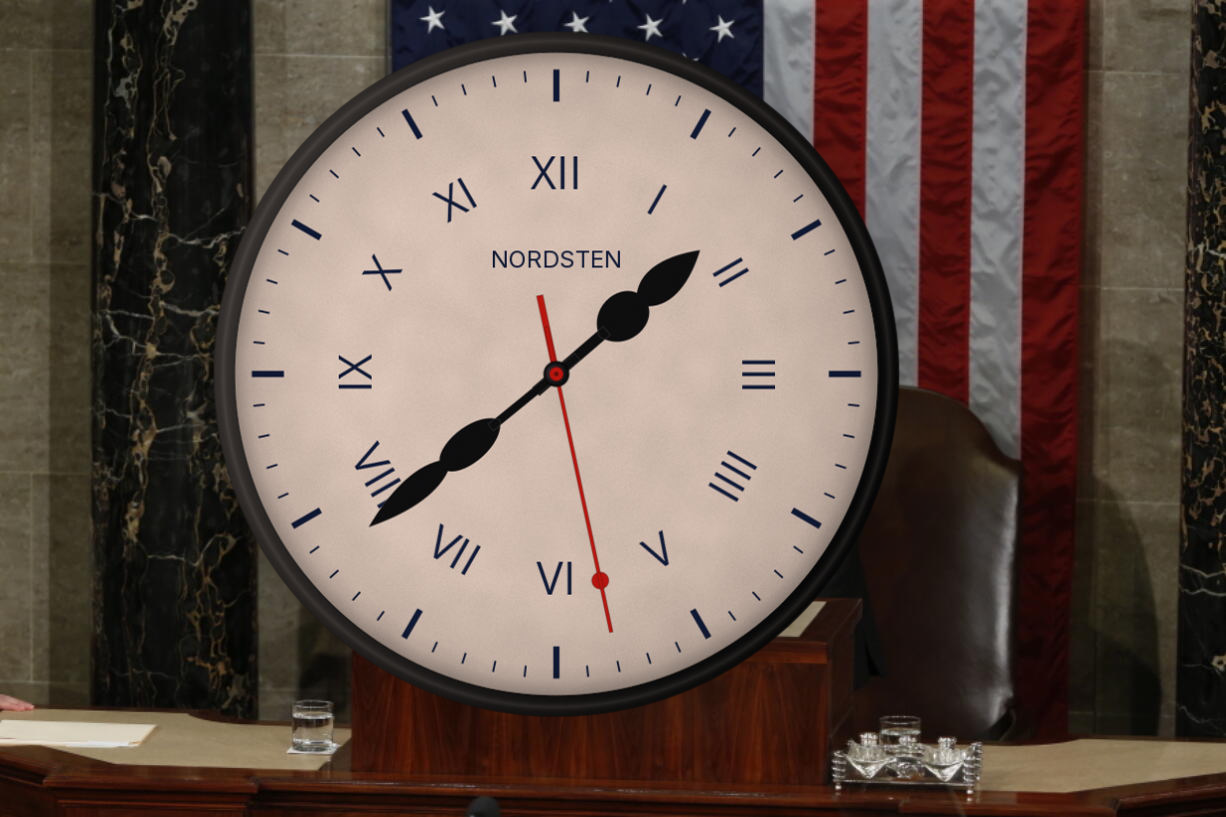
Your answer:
h=1 m=38 s=28
